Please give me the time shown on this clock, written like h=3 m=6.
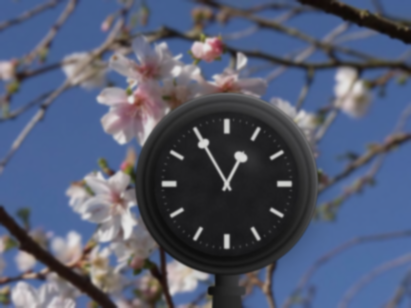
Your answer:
h=12 m=55
